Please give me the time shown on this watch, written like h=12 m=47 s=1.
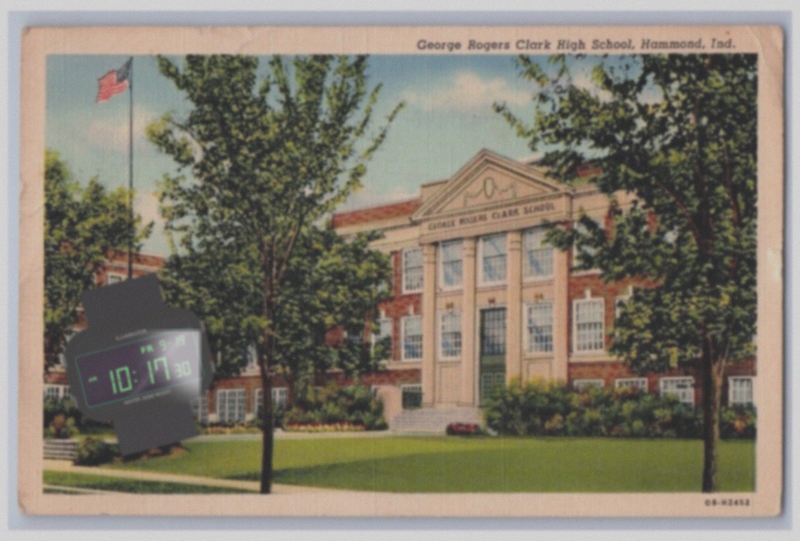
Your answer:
h=10 m=17 s=30
